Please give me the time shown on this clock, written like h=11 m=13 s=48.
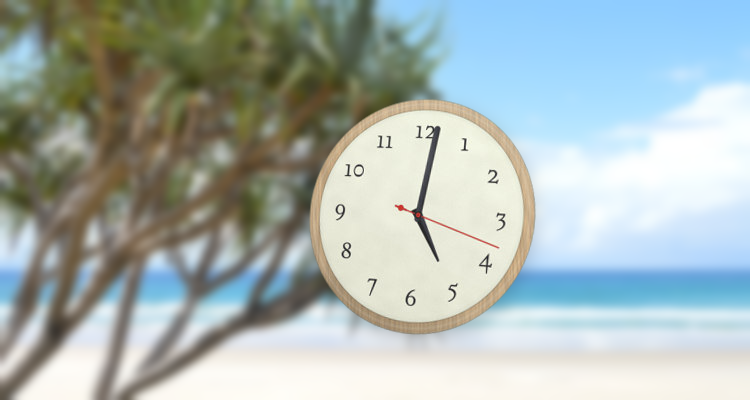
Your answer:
h=5 m=1 s=18
